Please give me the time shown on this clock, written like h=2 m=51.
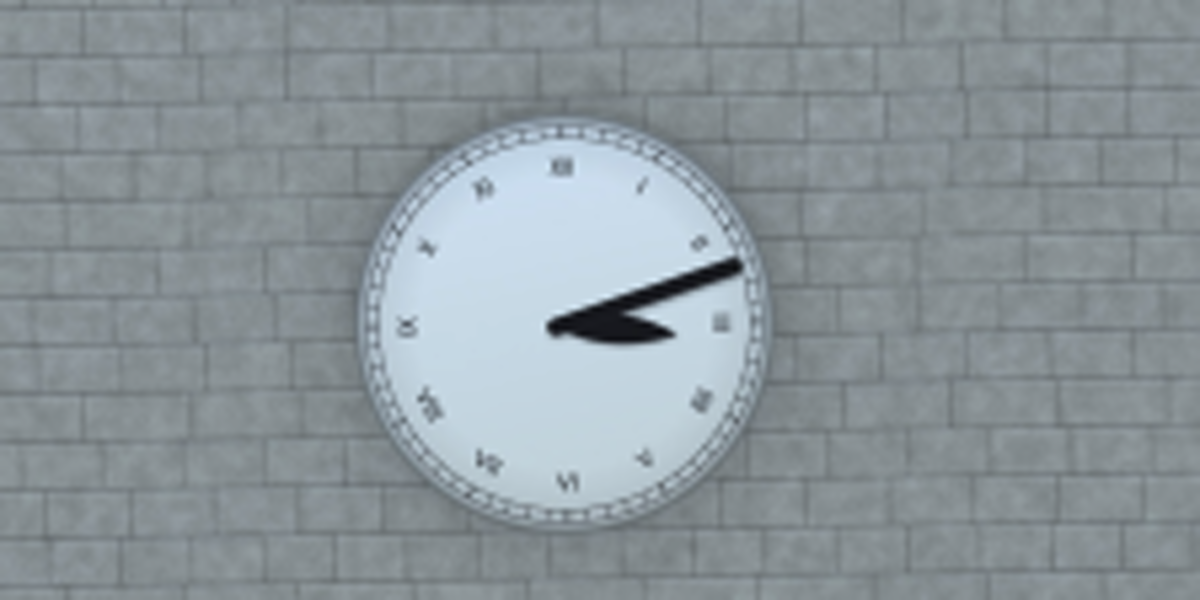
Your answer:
h=3 m=12
